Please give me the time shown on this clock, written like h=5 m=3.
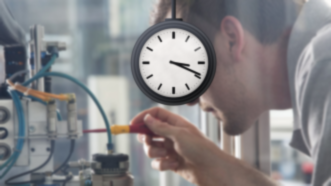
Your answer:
h=3 m=19
